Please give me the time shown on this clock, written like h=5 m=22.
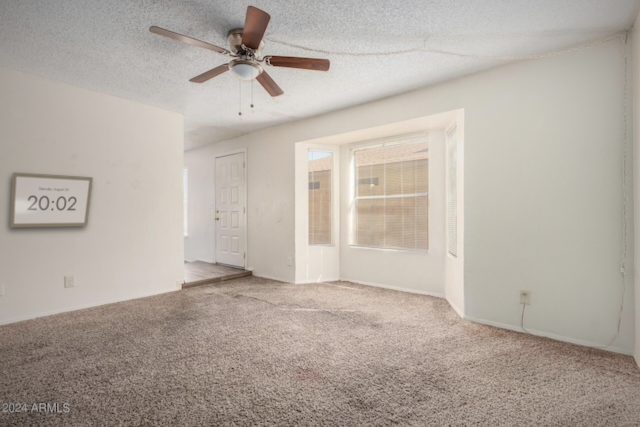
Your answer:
h=20 m=2
